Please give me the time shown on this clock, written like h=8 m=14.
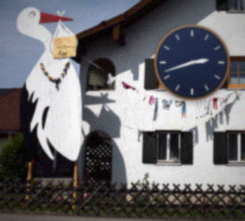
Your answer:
h=2 m=42
